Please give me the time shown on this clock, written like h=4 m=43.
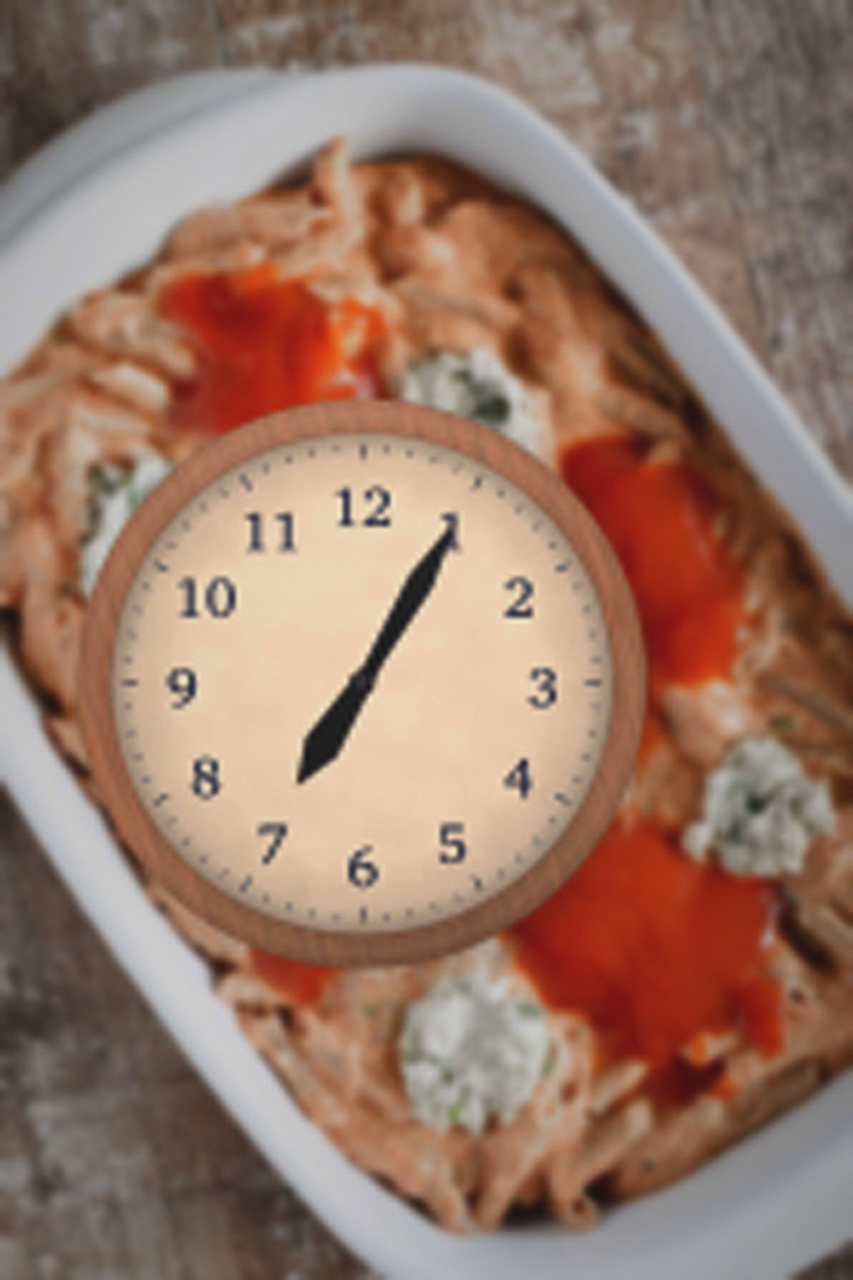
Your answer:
h=7 m=5
